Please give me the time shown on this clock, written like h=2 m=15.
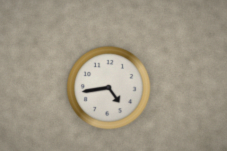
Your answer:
h=4 m=43
